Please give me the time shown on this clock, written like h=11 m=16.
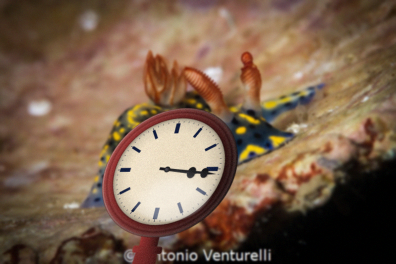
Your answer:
h=3 m=16
